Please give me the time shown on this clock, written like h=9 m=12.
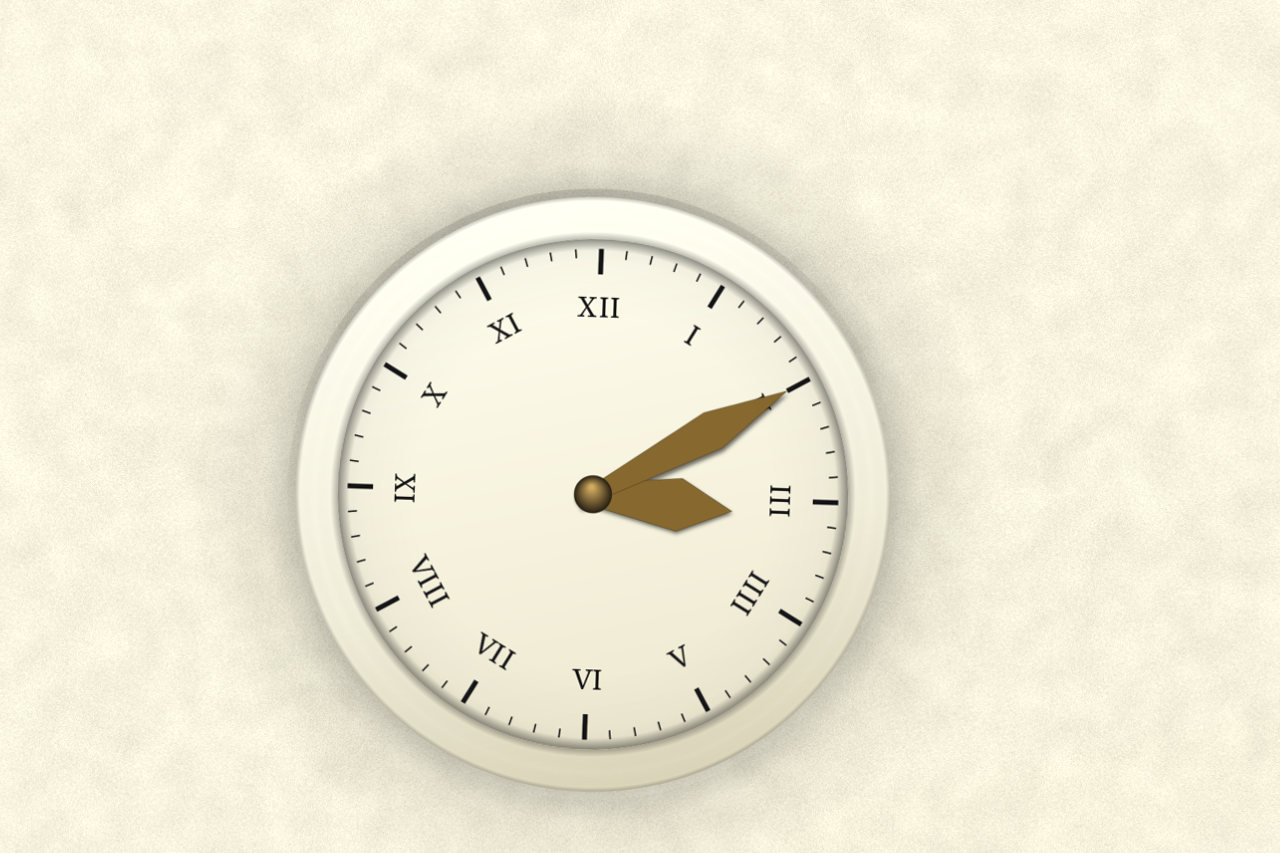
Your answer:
h=3 m=10
